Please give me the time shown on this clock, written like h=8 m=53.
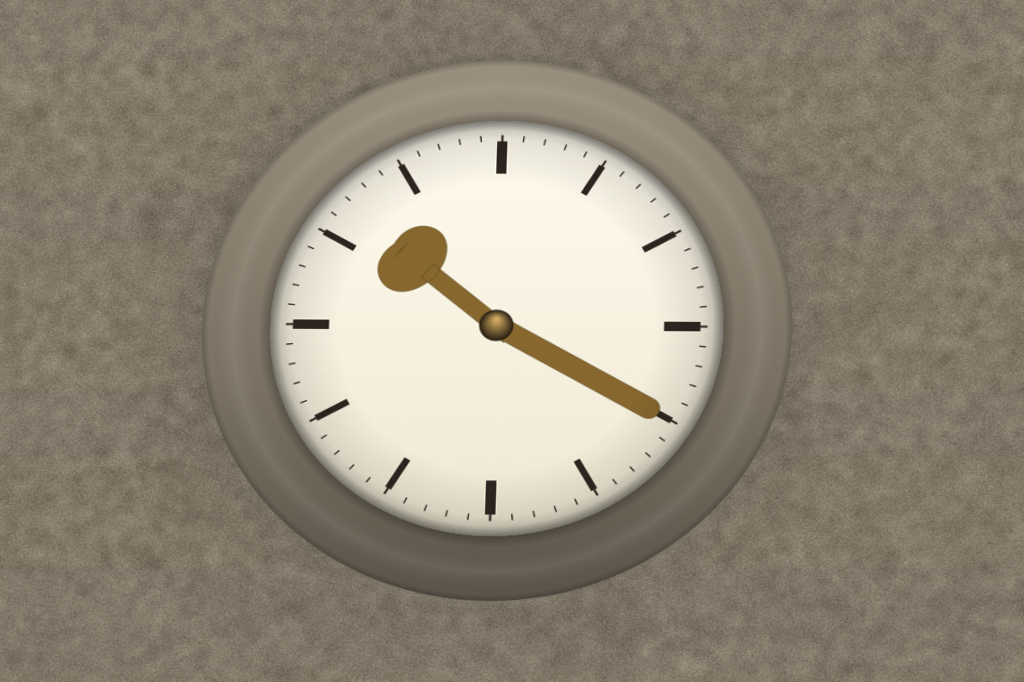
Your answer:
h=10 m=20
